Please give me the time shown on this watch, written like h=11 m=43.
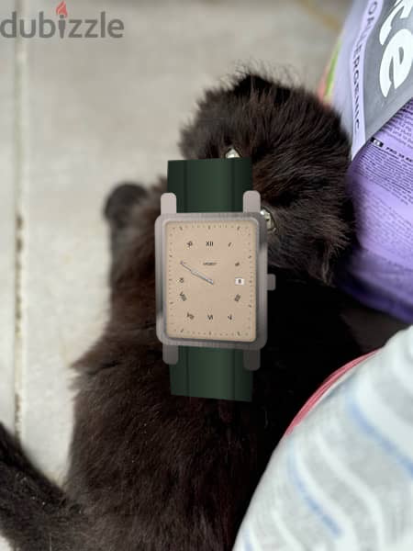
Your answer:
h=9 m=50
